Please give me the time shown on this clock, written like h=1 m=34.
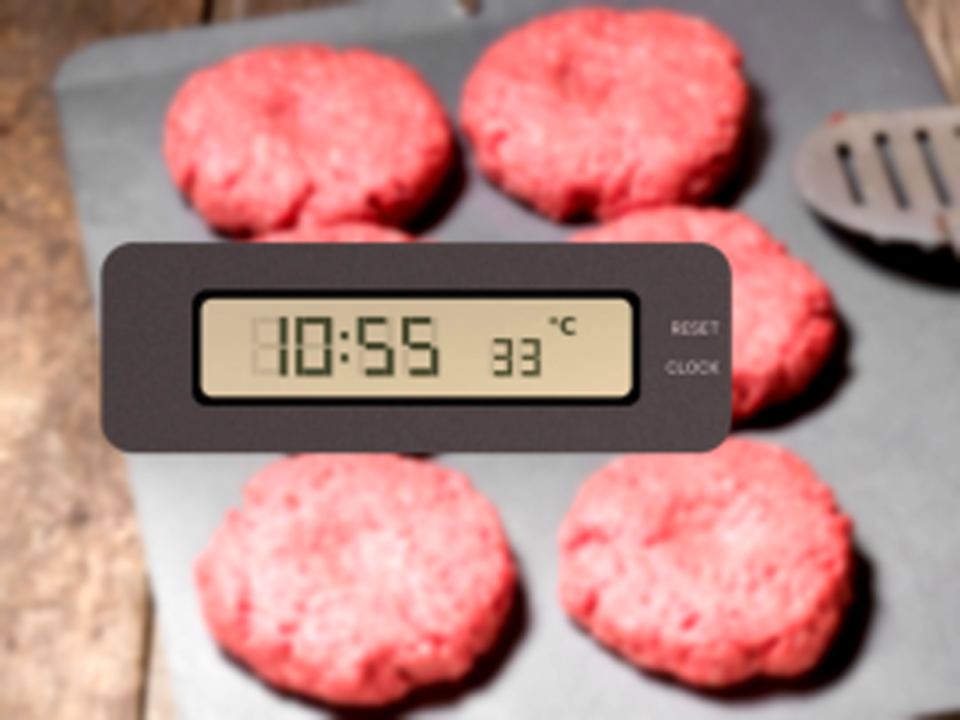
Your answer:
h=10 m=55
